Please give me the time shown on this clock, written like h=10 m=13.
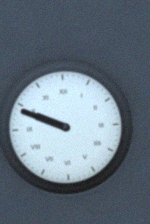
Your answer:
h=9 m=49
